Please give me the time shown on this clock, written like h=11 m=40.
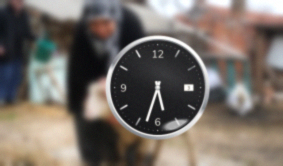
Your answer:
h=5 m=33
